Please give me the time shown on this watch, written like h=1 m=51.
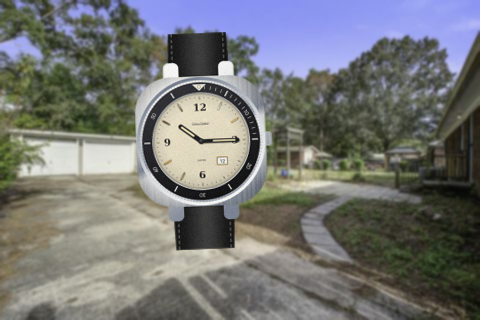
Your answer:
h=10 m=15
